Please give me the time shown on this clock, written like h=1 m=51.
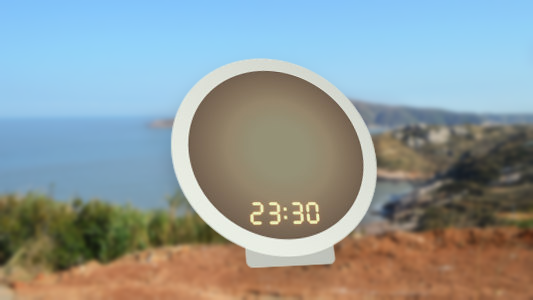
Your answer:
h=23 m=30
